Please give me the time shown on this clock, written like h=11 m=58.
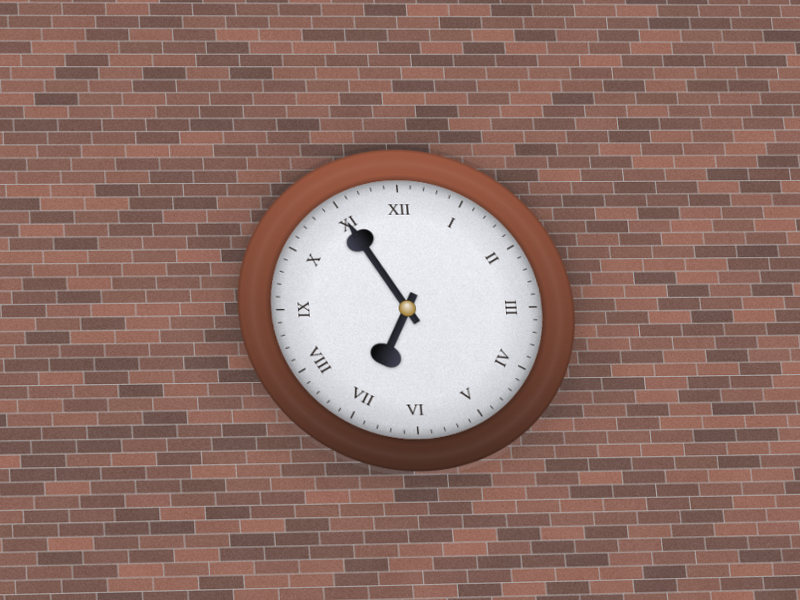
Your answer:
h=6 m=55
